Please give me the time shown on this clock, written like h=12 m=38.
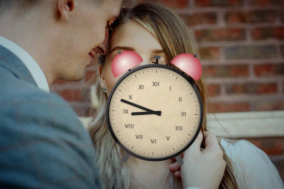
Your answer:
h=8 m=48
